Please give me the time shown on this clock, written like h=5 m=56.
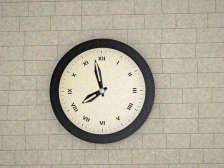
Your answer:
h=7 m=58
